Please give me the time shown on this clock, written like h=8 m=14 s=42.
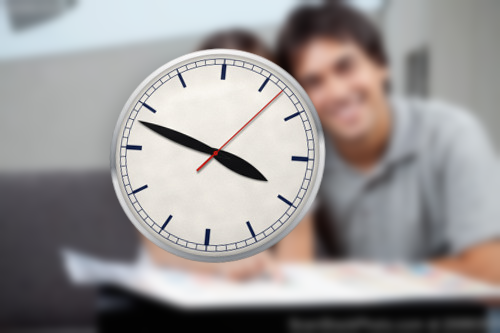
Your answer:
h=3 m=48 s=7
